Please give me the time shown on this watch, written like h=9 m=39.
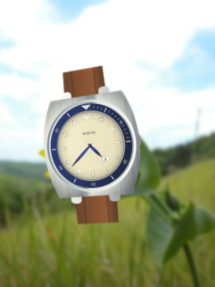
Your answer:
h=4 m=38
